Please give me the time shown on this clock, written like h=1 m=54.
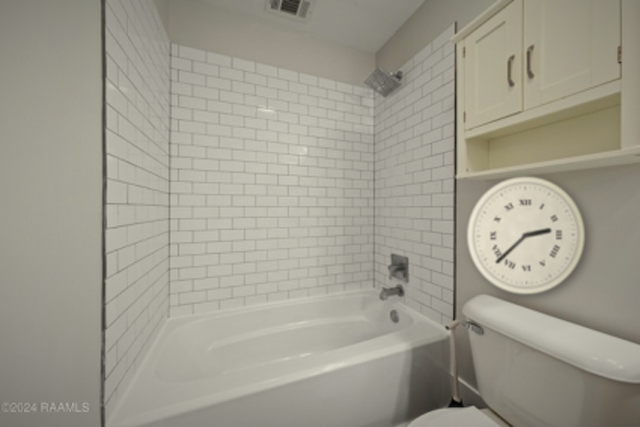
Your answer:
h=2 m=38
